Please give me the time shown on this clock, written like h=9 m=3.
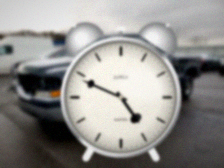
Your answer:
h=4 m=49
